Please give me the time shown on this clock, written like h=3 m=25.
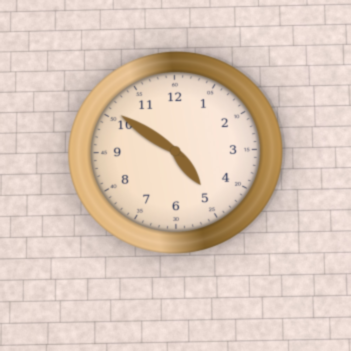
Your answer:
h=4 m=51
